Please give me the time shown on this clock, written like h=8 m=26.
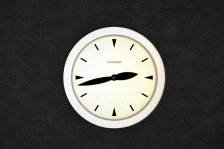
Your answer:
h=2 m=43
